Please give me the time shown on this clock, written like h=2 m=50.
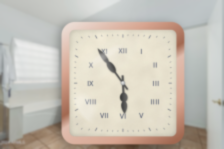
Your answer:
h=5 m=54
